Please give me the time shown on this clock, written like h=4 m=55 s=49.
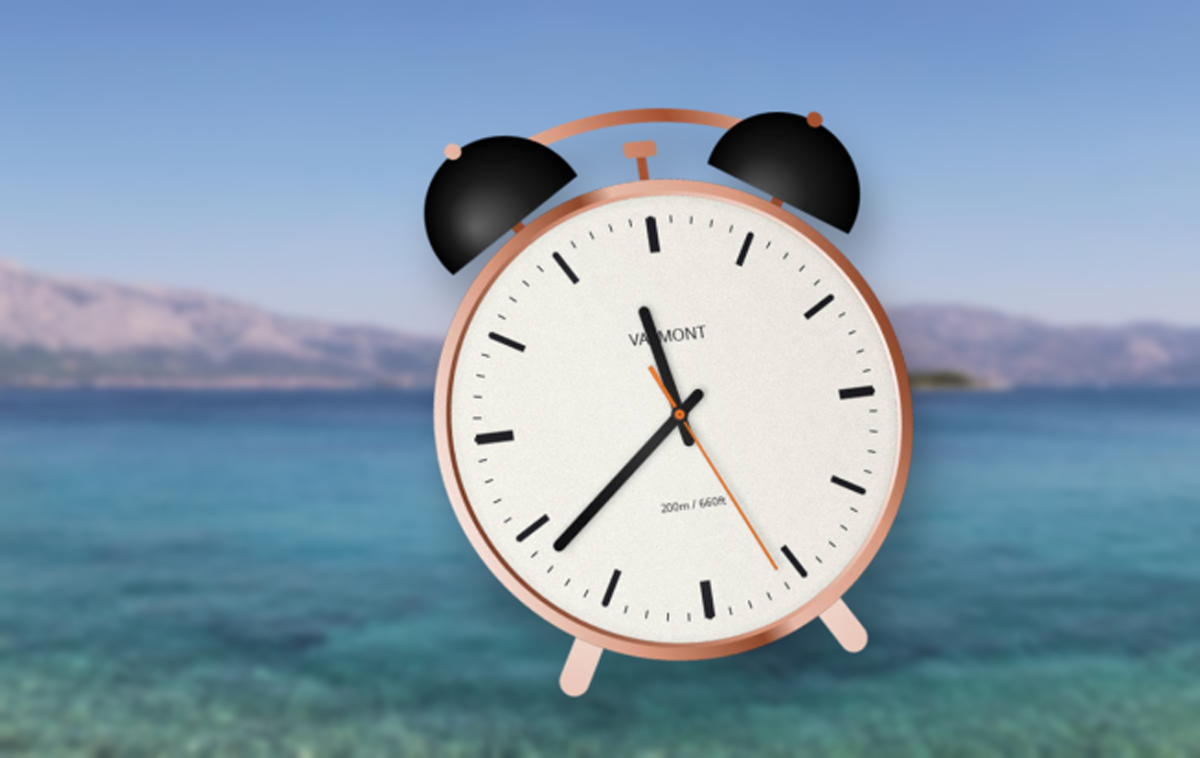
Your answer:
h=11 m=38 s=26
